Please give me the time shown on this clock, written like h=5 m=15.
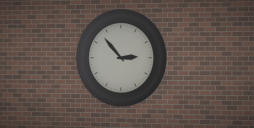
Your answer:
h=2 m=53
